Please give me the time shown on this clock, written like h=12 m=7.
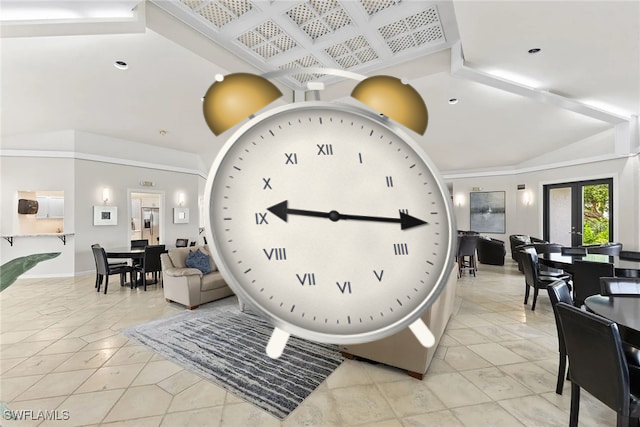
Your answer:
h=9 m=16
